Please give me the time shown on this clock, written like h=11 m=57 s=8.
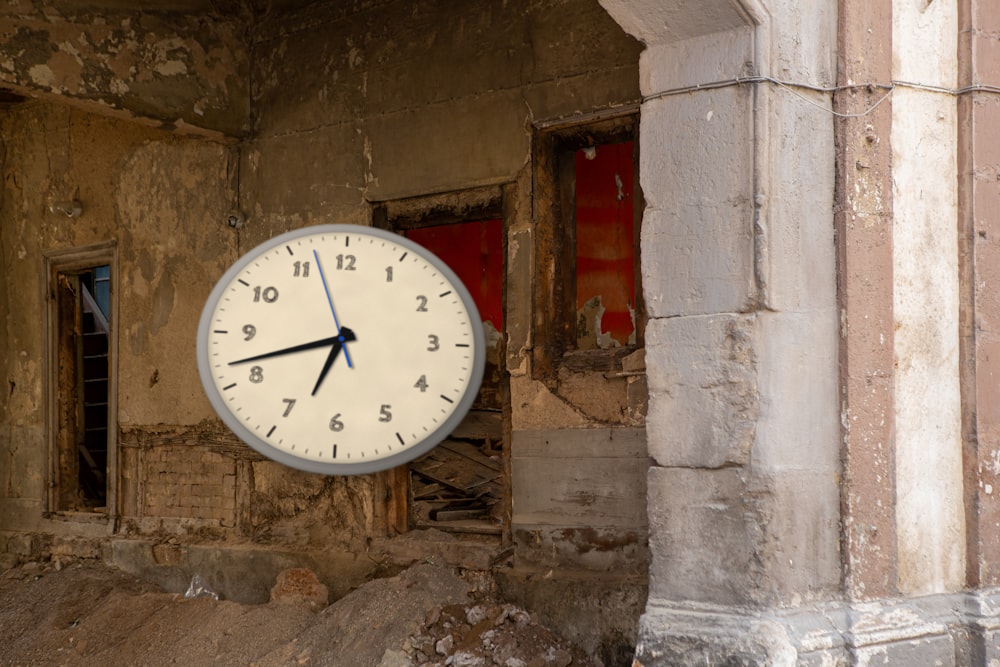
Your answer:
h=6 m=41 s=57
